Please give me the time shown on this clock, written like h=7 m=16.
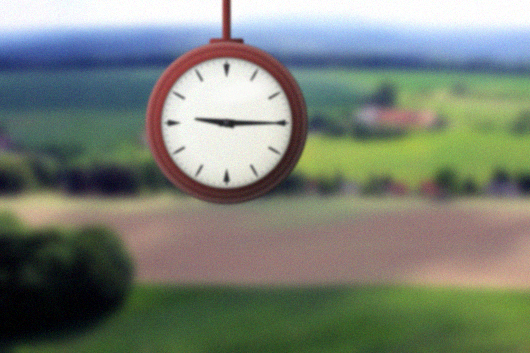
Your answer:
h=9 m=15
